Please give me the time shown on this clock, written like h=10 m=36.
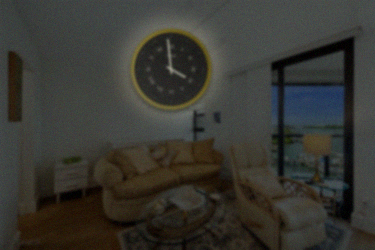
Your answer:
h=3 m=59
